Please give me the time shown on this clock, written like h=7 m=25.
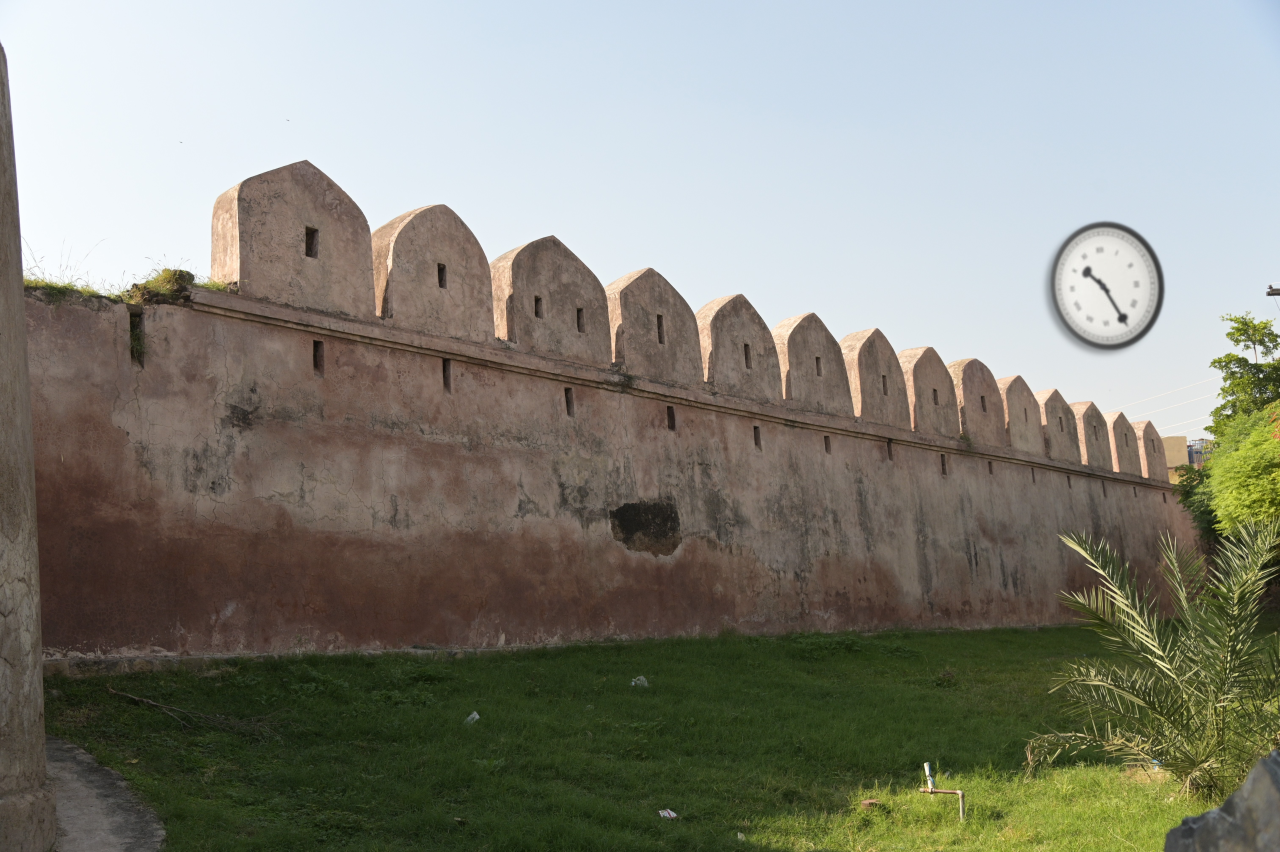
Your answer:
h=10 m=25
